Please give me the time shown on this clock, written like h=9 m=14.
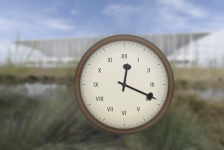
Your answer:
h=12 m=19
